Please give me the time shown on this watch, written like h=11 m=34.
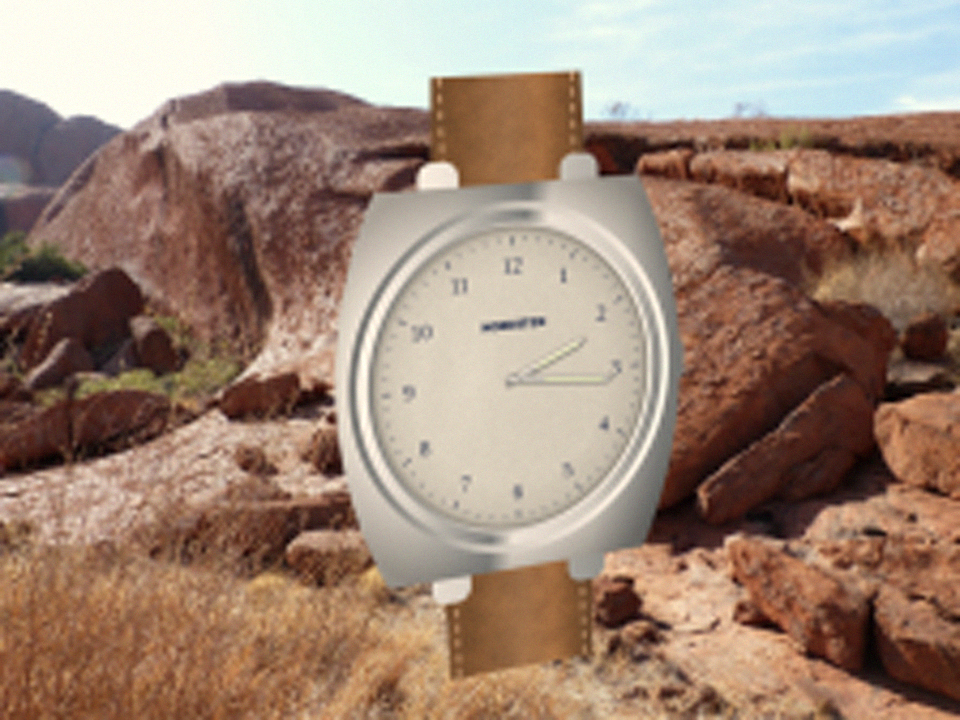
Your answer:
h=2 m=16
